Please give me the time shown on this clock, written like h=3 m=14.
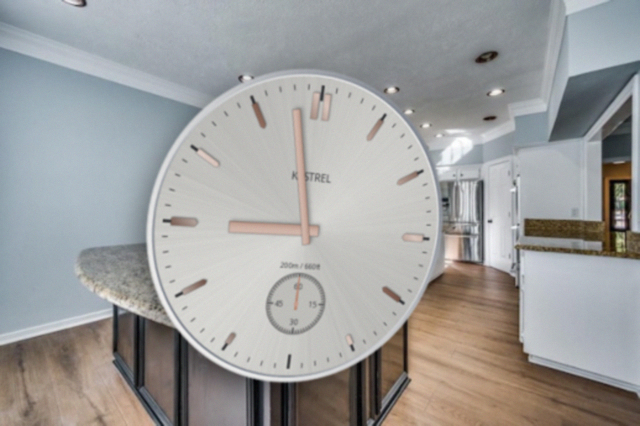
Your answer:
h=8 m=58
